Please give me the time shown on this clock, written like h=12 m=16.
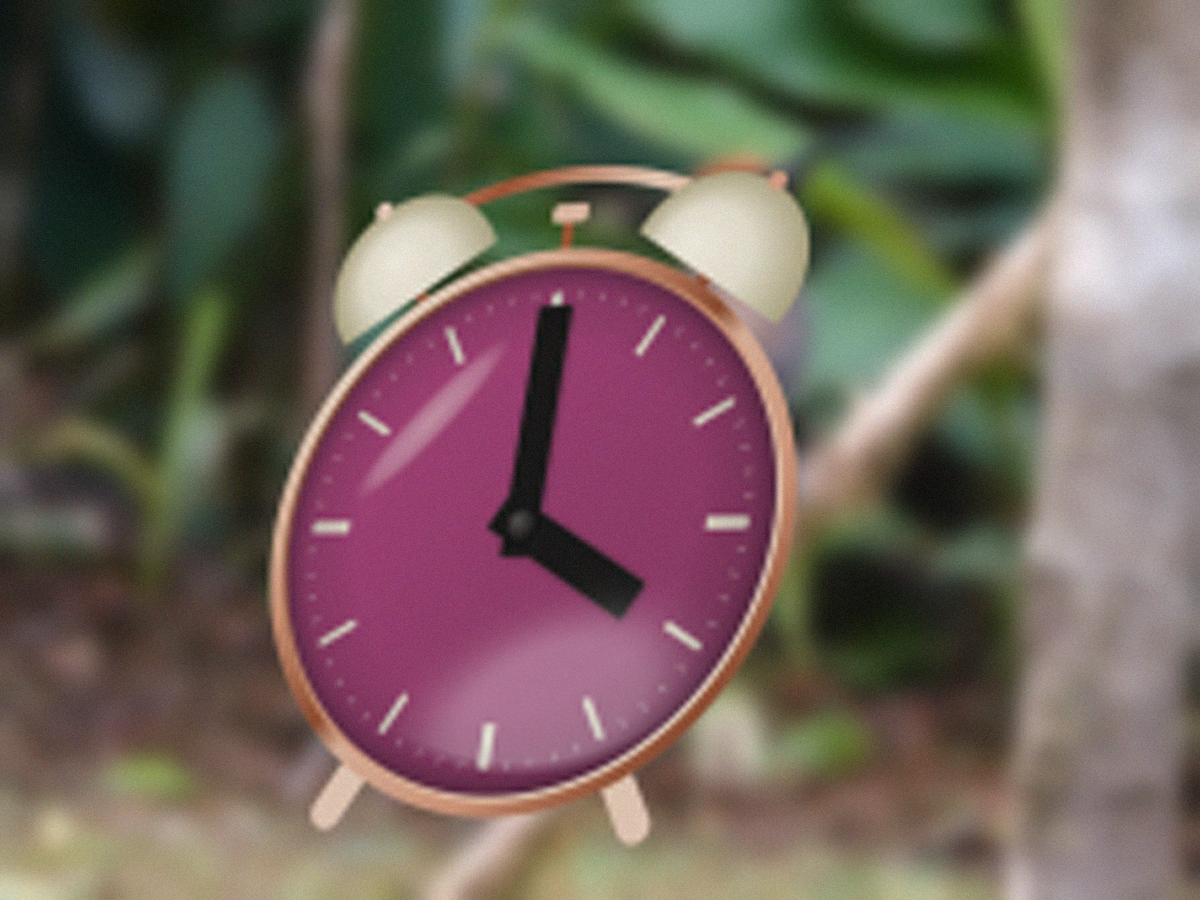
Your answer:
h=4 m=0
